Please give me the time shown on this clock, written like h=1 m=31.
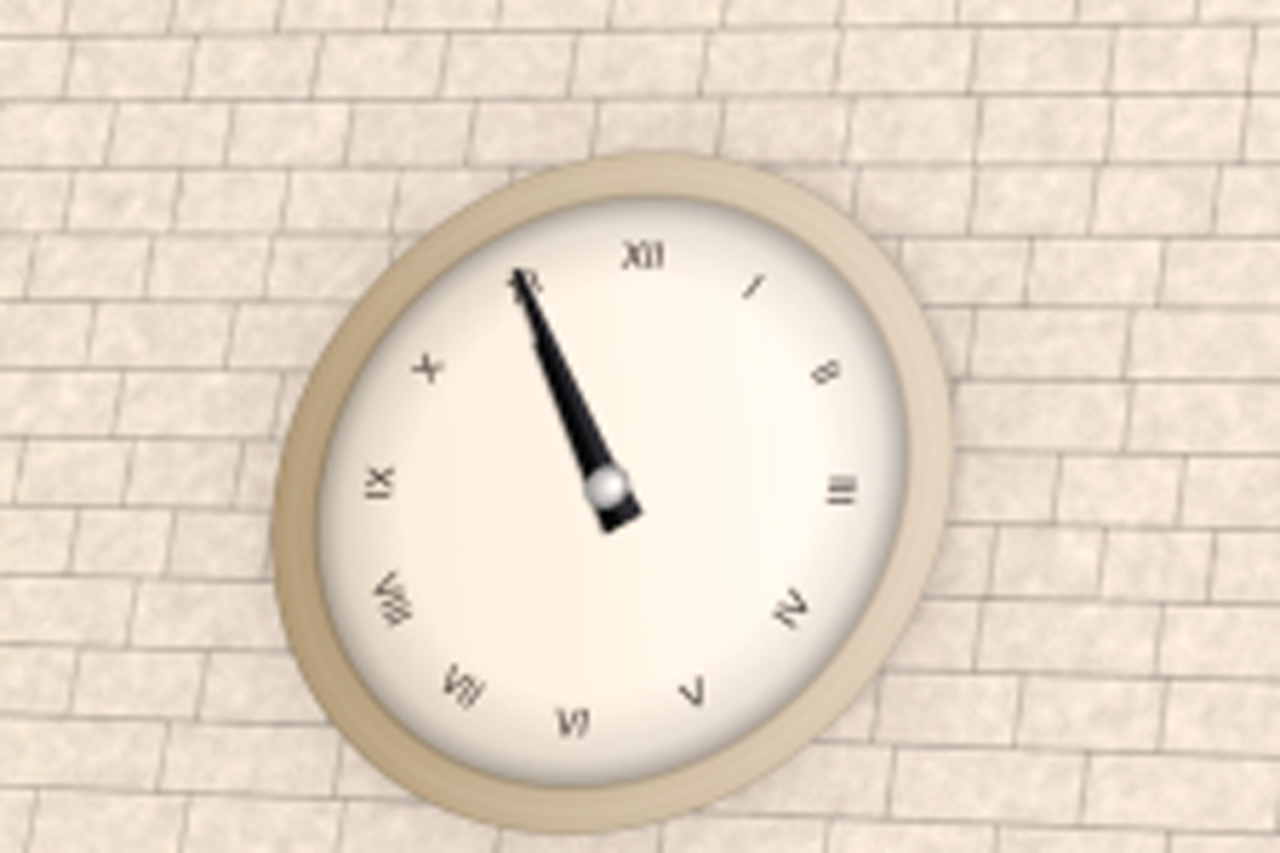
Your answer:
h=10 m=55
